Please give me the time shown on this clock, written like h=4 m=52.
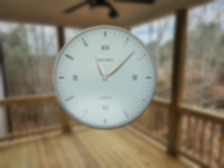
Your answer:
h=11 m=8
